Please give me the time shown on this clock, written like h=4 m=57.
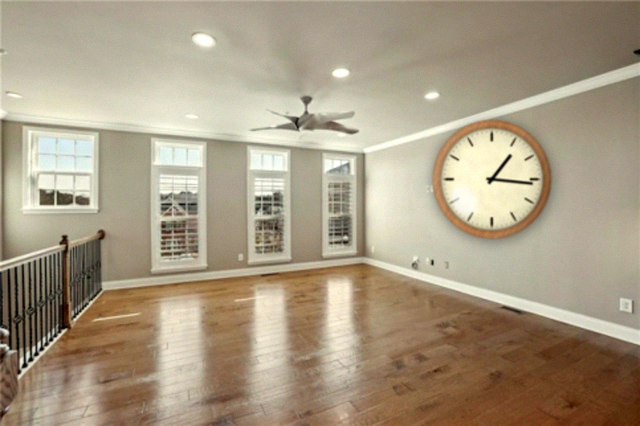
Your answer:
h=1 m=16
